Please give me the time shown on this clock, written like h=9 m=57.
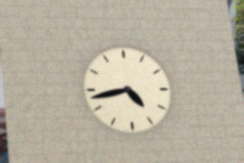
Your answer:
h=4 m=43
